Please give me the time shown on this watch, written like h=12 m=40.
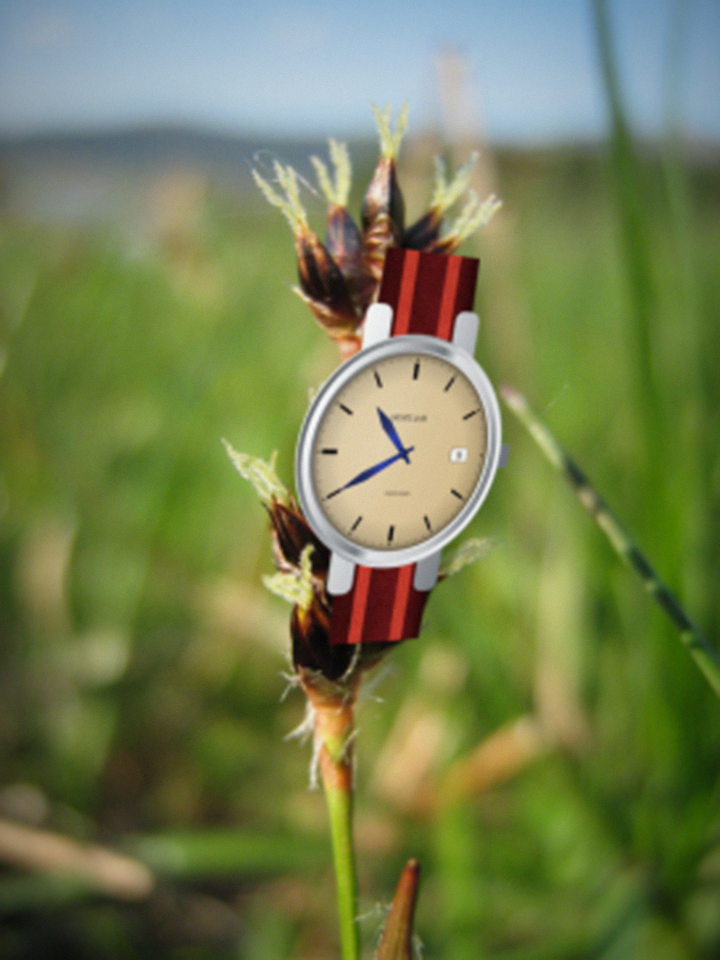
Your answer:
h=10 m=40
